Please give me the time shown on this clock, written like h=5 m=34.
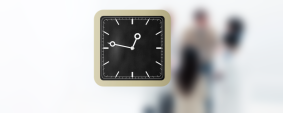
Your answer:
h=12 m=47
